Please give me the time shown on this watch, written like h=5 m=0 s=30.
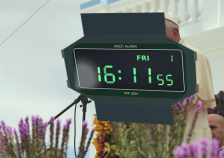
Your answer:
h=16 m=11 s=55
